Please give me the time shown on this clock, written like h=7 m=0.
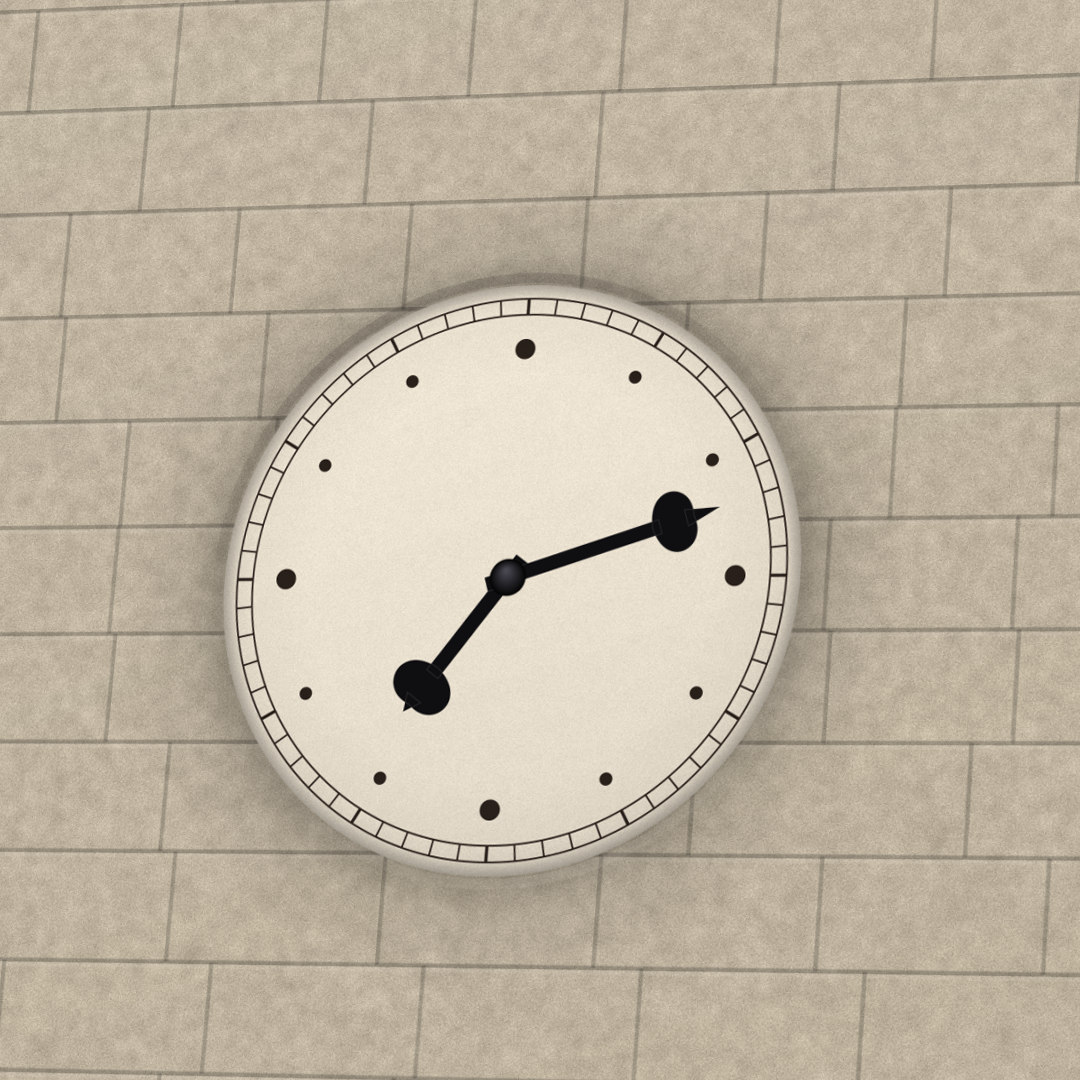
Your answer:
h=7 m=12
